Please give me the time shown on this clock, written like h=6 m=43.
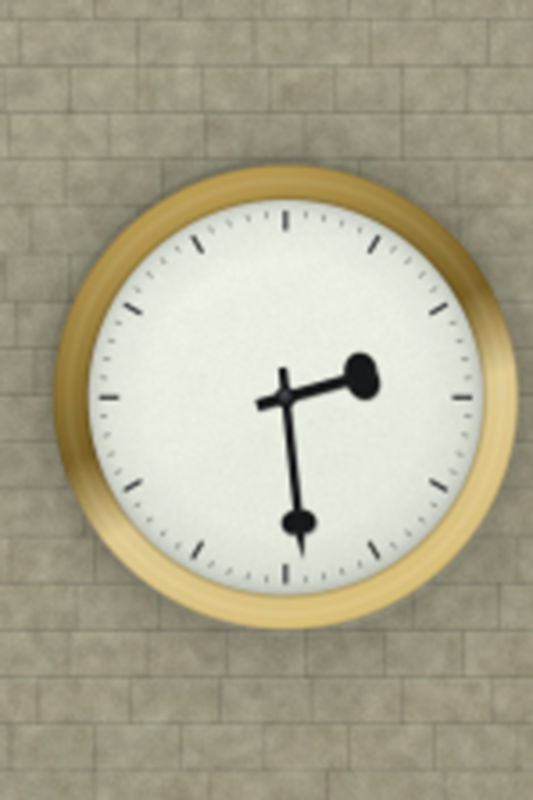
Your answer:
h=2 m=29
